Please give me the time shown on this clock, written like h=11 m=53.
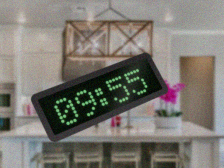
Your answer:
h=9 m=55
